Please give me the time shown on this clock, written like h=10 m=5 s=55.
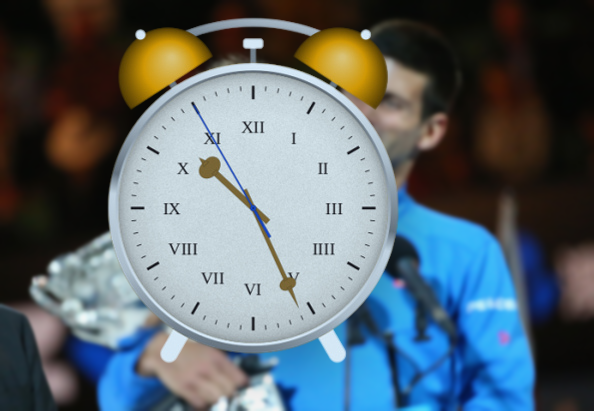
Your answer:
h=10 m=25 s=55
